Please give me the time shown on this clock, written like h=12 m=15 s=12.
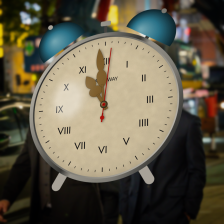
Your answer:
h=10 m=59 s=1
